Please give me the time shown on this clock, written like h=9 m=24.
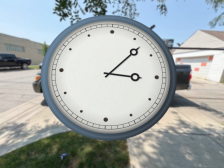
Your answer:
h=3 m=7
